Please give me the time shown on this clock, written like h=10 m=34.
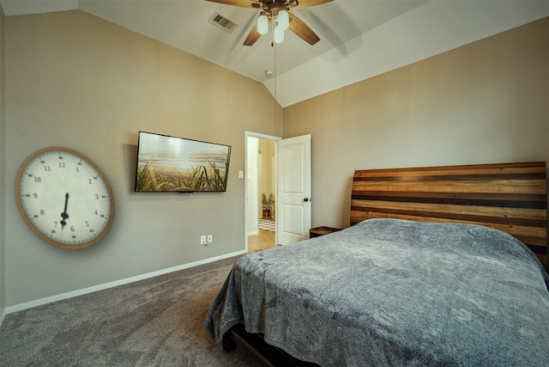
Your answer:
h=6 m=33
